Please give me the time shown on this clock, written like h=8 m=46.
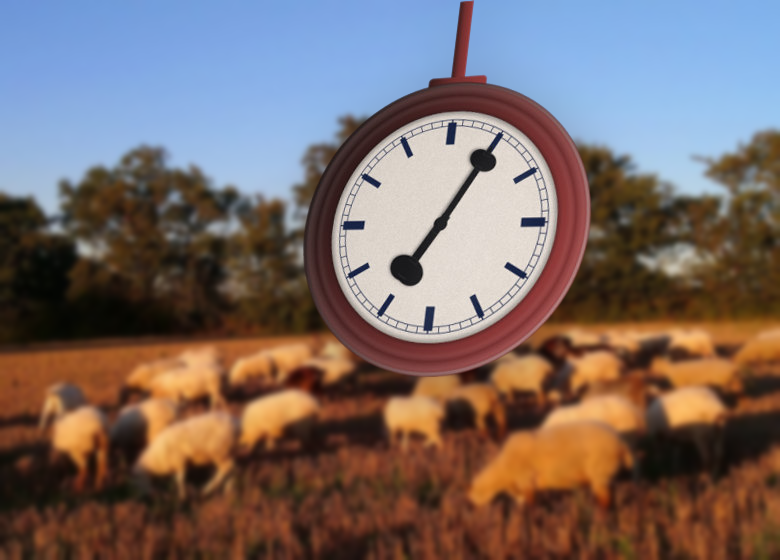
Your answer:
h=7 m=5
